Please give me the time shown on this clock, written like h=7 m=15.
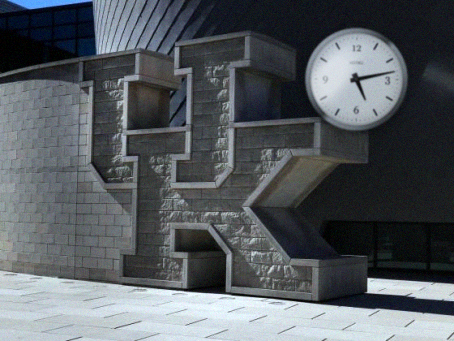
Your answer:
h=5 m=13
